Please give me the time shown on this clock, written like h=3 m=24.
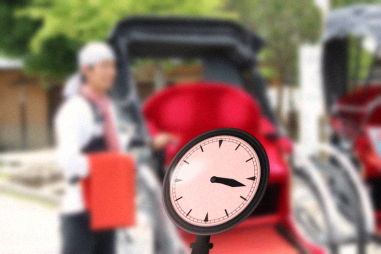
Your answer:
h=3 m=17
